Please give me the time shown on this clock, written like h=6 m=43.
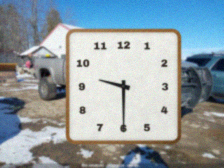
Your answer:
h=9 m=30
